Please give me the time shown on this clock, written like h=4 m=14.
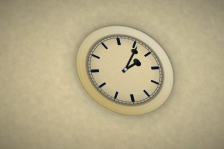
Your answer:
h=2 m=6
